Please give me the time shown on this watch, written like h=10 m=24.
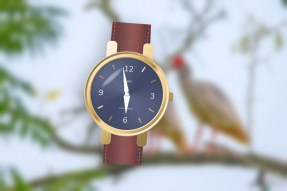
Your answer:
h=5 m=58
